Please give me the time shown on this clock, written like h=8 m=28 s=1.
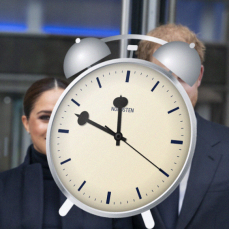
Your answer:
h=11 m=48 s=20
